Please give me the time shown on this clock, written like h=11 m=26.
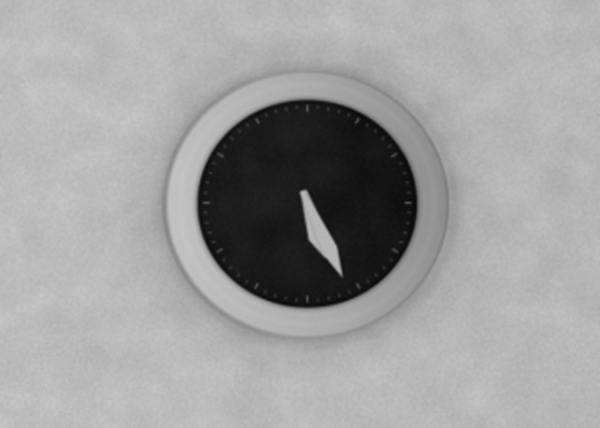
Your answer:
h=5 m=26
